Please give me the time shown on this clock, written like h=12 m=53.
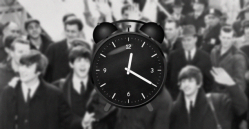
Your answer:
h=12 m=20
